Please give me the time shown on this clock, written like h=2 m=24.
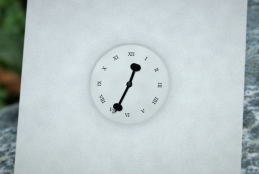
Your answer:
h=12 m=34
